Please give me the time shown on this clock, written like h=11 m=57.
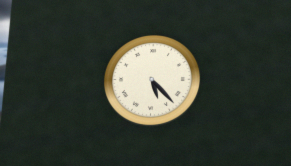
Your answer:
h=5 m=23
